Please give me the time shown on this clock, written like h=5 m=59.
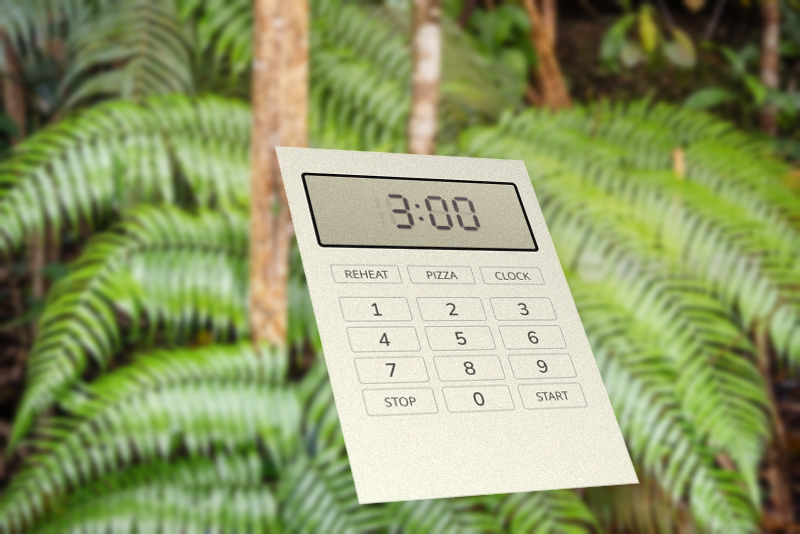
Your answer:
h=3 m=0
